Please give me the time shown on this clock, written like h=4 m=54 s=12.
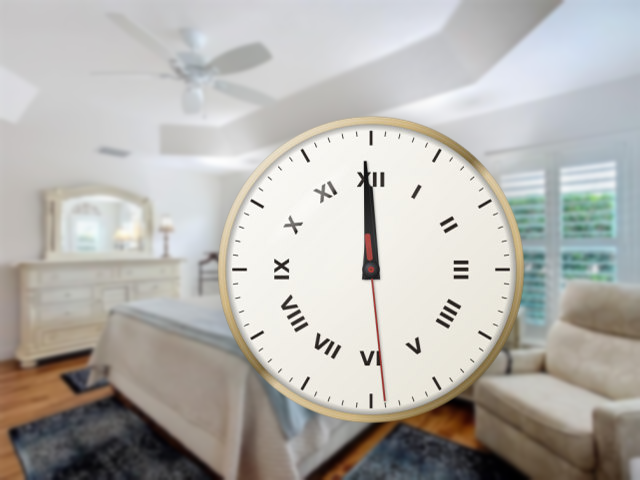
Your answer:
h=11 m=59 s=29
